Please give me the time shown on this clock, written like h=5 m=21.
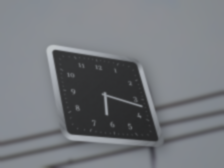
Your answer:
h=6 m=17
